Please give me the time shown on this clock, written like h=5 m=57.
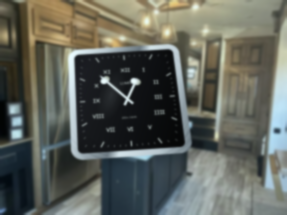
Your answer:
h=12 m=53
